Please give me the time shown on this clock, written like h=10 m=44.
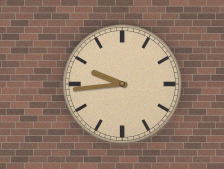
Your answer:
h=9 m=44
